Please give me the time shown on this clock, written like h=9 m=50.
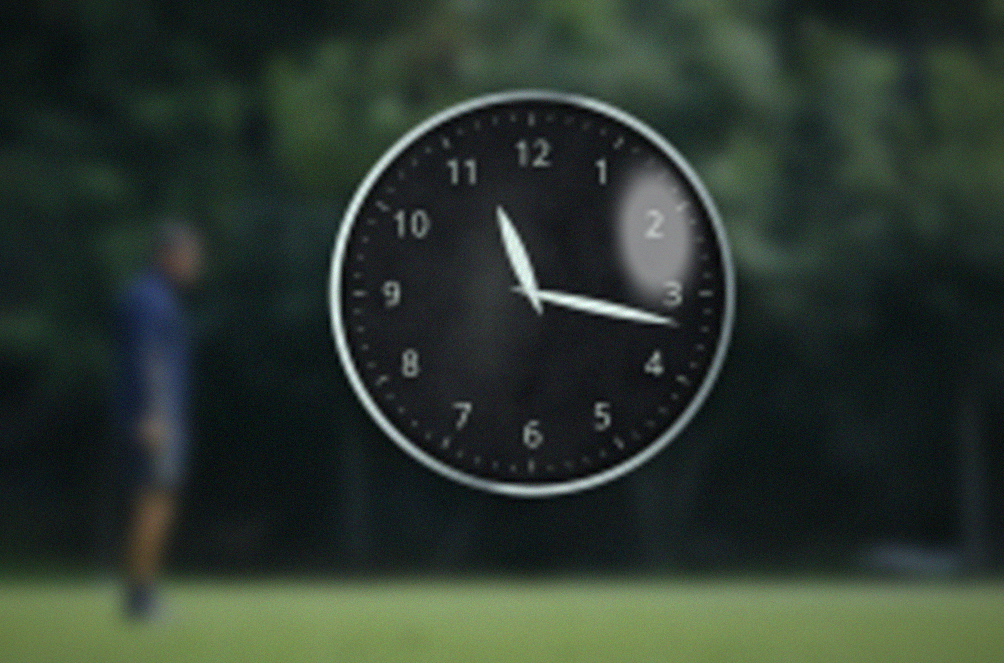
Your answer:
h=11 m=17
